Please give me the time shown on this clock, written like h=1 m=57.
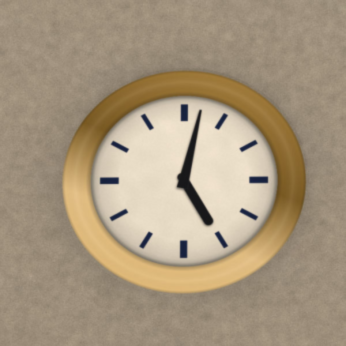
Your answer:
h=5 m=2
